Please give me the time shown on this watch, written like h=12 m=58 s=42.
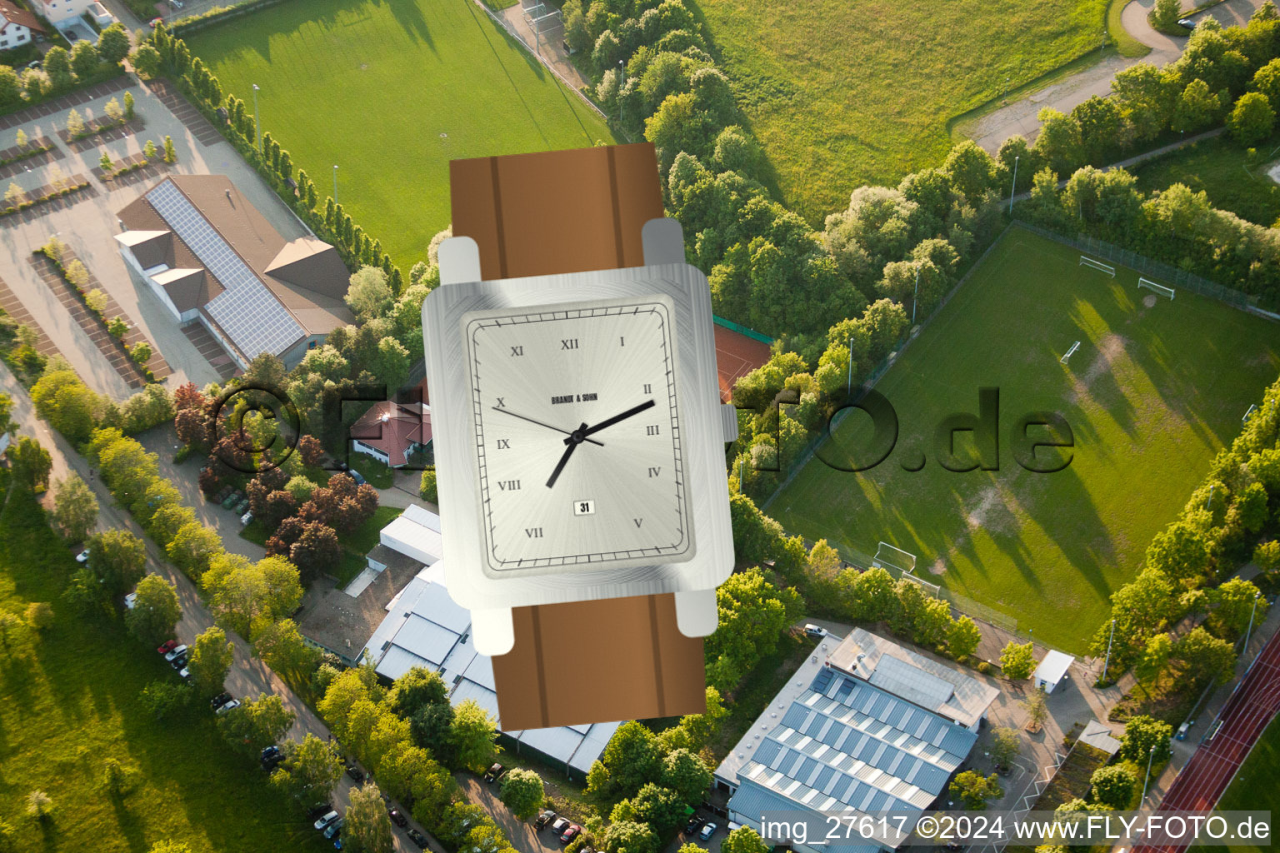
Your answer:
h=7 m=11 s=49
